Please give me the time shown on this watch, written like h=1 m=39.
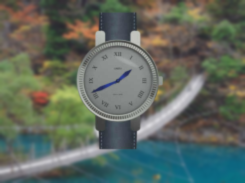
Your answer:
h=1 m=41
